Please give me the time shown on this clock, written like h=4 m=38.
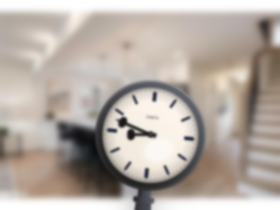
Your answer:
h=8 m=48
